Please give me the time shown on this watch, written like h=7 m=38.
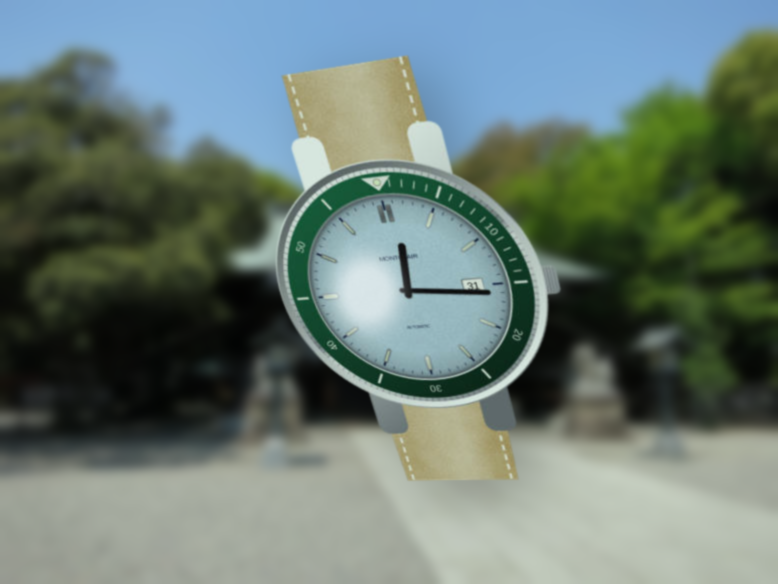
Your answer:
h=12 m=16
